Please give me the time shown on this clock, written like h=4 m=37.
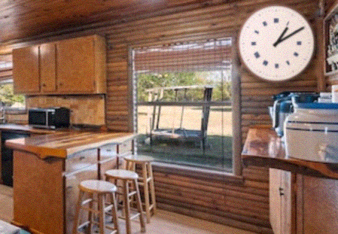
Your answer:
h=1 m=10
